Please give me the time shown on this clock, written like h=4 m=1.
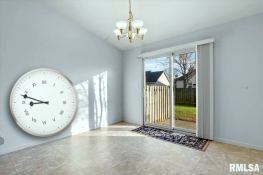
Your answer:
h=8 m=48
